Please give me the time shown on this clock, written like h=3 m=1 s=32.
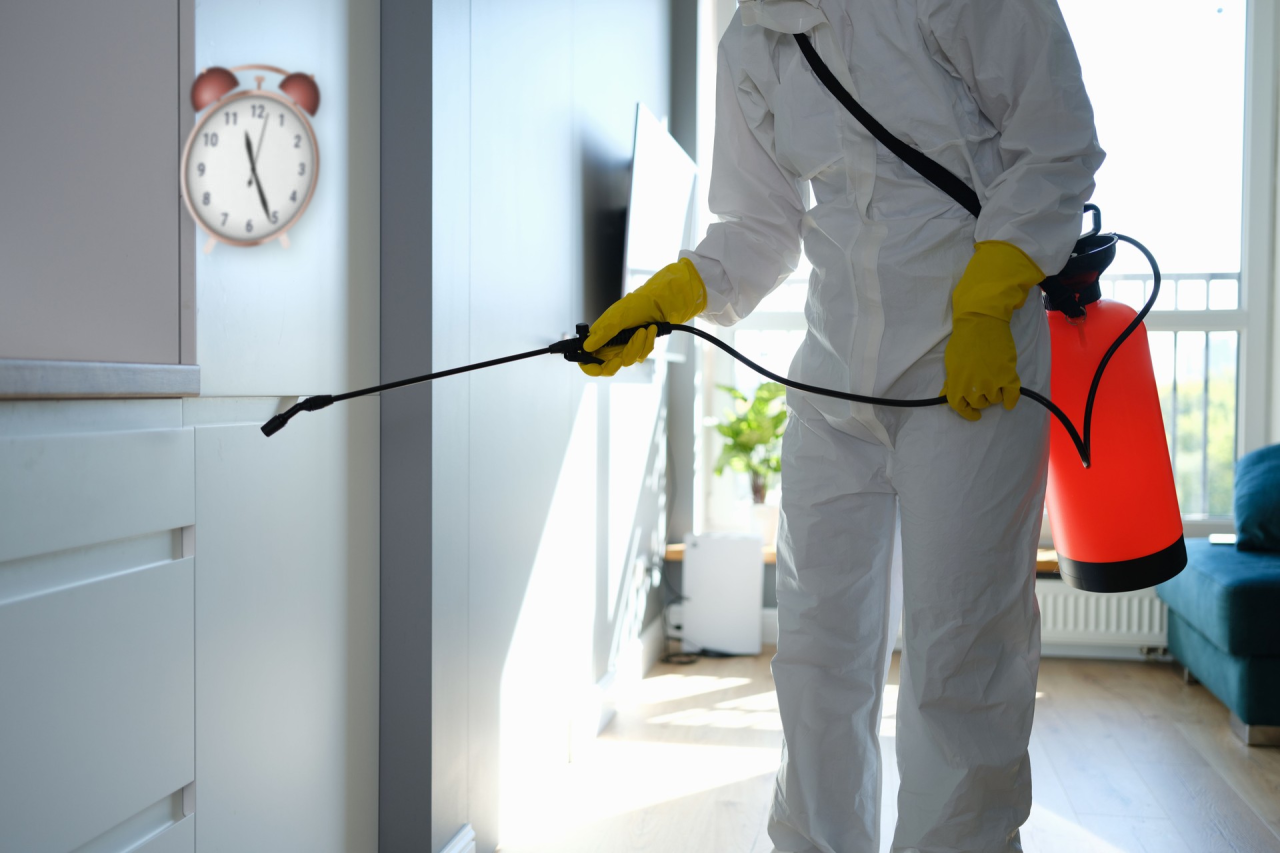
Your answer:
h=11 m=26 s=2
